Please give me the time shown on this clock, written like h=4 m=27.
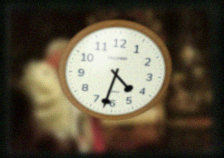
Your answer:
h=4 m=32
